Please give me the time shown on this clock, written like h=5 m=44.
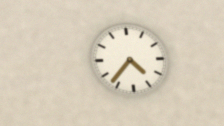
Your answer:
h=4 m=37
